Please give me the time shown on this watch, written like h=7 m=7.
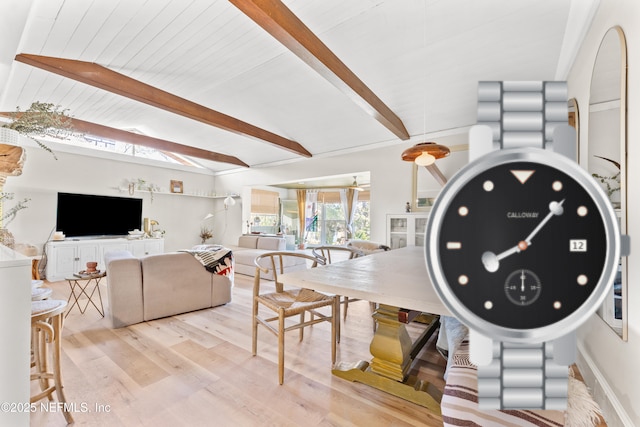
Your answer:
h=8 m=7
